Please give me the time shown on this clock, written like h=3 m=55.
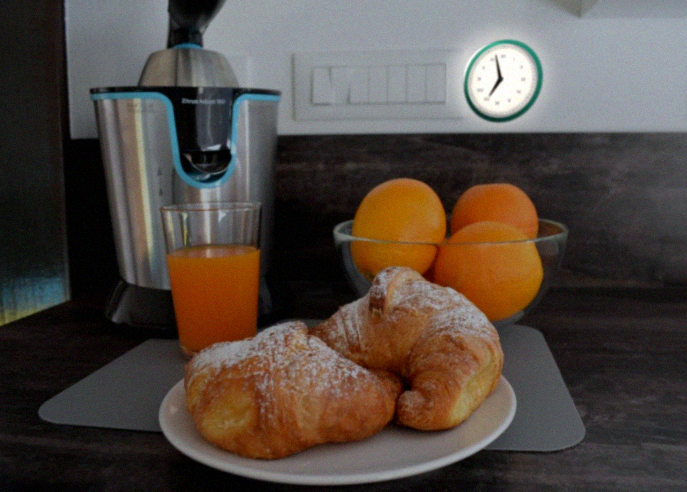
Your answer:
h=6 m=57
